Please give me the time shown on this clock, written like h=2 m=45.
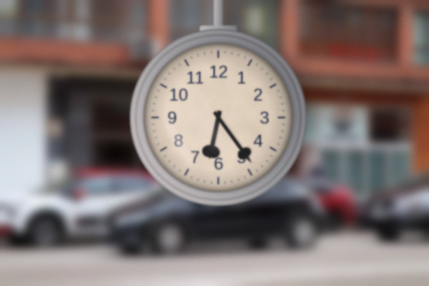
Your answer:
h=6 m=24
